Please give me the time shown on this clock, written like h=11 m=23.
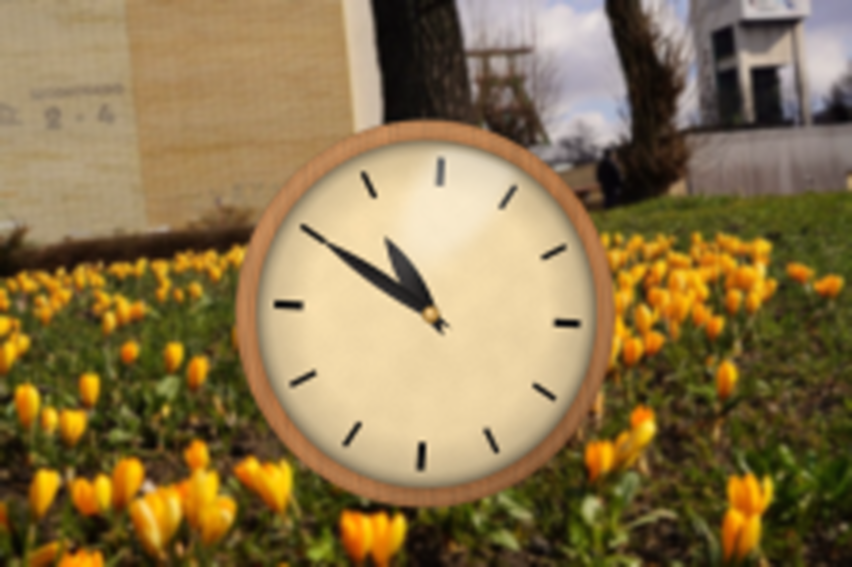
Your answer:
h=10 m=50
